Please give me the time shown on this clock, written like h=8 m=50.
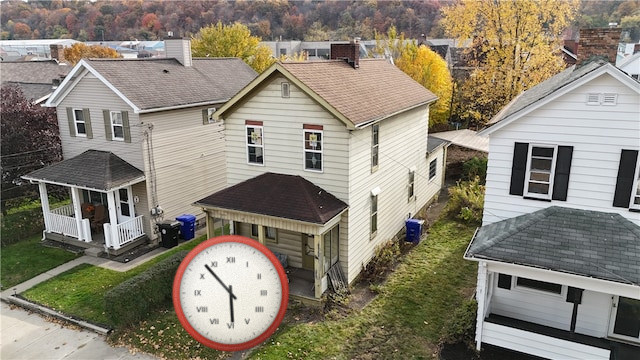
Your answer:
h=5 m=53
